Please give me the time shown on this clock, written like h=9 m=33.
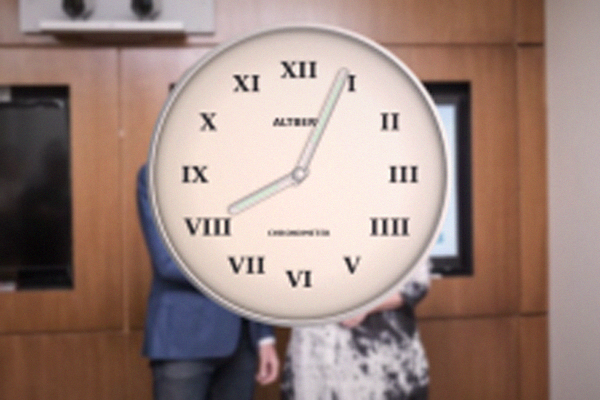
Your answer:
h=8 m=4
